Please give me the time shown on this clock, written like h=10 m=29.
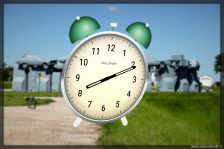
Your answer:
h=8 m=11
